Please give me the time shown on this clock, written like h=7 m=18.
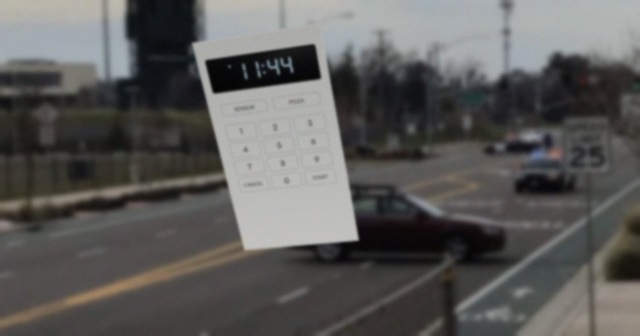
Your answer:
h=11 m=44
